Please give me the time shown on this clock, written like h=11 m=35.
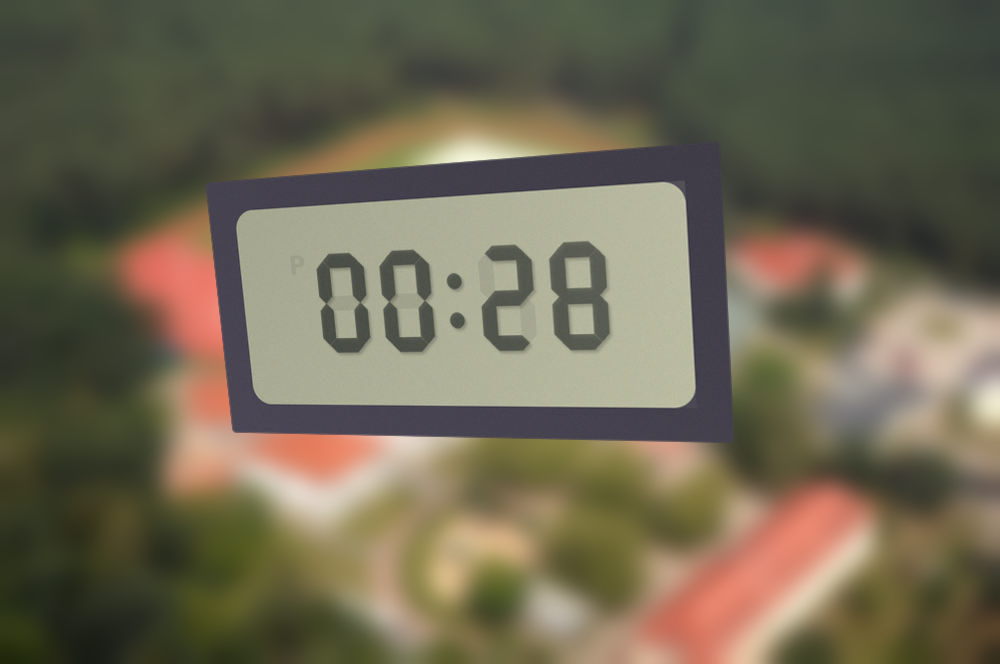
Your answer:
h=0 m=28
